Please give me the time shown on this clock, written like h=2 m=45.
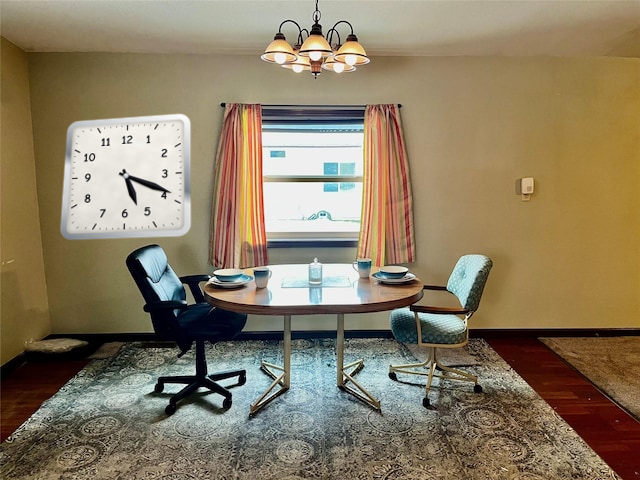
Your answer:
h=5 m=19
